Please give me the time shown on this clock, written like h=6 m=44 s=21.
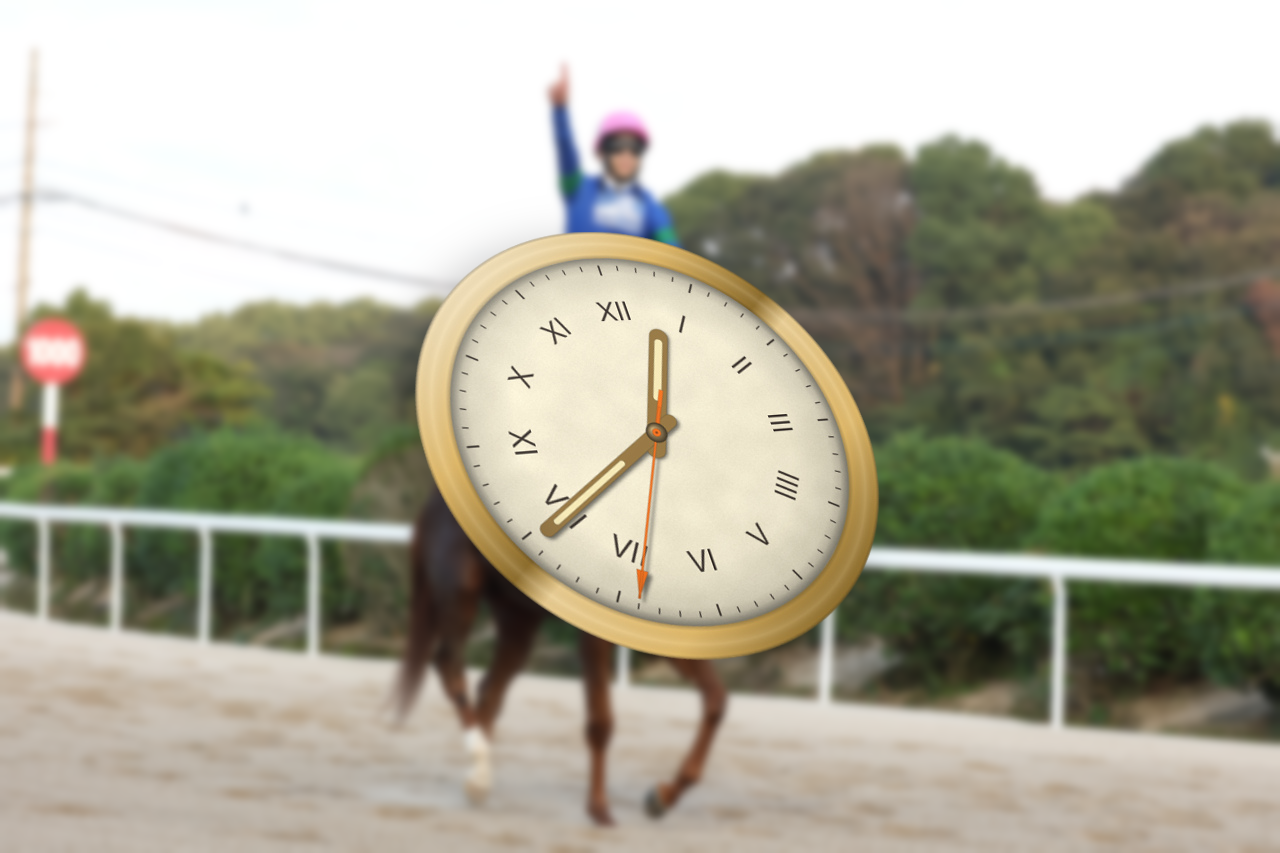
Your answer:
h=12 m=39 s=34
